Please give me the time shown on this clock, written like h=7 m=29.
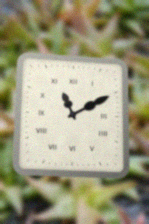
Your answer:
h=11 m=10
